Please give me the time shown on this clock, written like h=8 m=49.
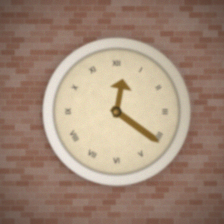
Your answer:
h=12 m=21
